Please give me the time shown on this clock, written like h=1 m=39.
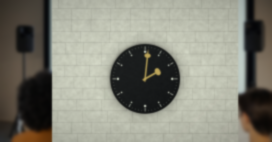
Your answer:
h=2 m=1
